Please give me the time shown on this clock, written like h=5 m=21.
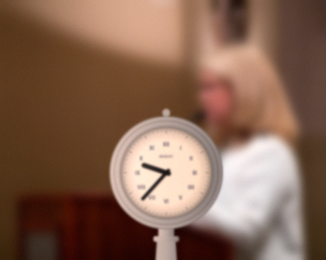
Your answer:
h=9 m=37
